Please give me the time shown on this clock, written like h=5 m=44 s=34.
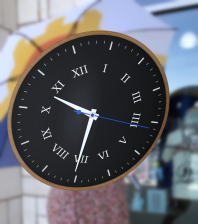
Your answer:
h=10 m=35 s=21
